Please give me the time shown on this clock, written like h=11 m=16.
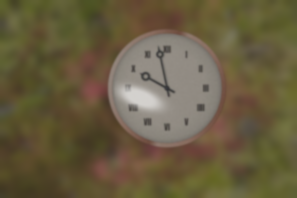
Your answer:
h=9 m=58
